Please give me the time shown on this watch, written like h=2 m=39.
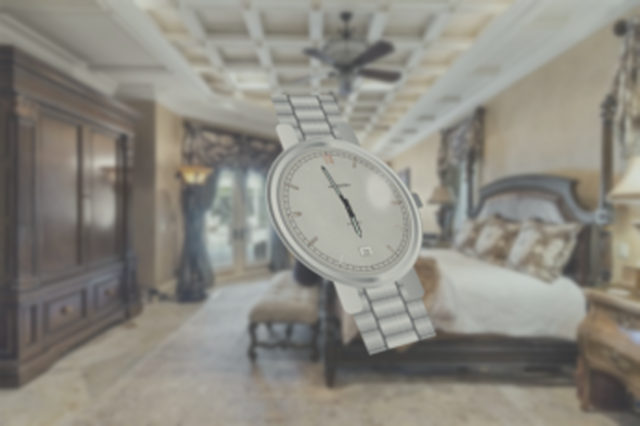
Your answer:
h=5 m=58
